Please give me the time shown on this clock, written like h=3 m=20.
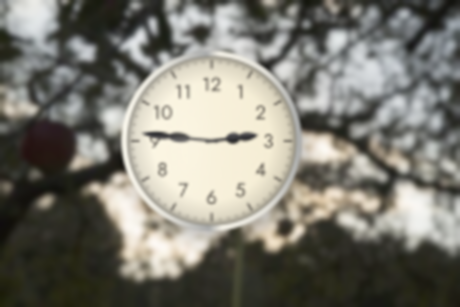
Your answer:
h=2 m=46
